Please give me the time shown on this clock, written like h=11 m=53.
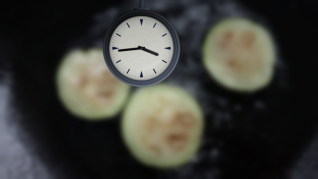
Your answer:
h=3 m=44
